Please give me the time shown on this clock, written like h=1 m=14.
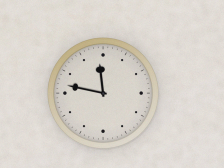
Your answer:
h=11 m=47
